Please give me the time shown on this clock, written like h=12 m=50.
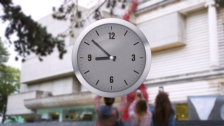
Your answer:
h=8 m=52
